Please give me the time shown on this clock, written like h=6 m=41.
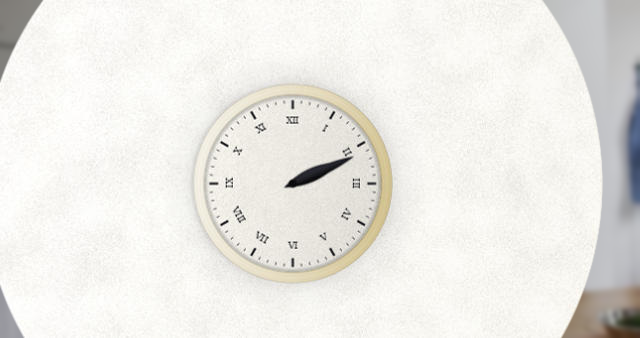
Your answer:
h=2 m=11
